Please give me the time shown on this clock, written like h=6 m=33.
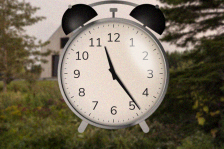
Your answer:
h=11 m=24
